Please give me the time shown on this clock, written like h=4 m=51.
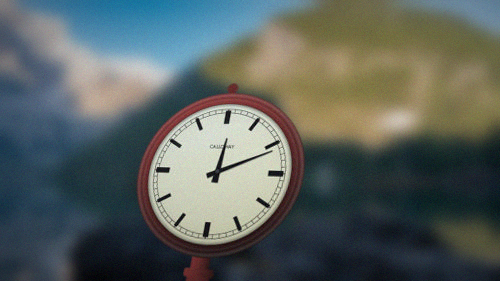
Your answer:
h=12 m=11
